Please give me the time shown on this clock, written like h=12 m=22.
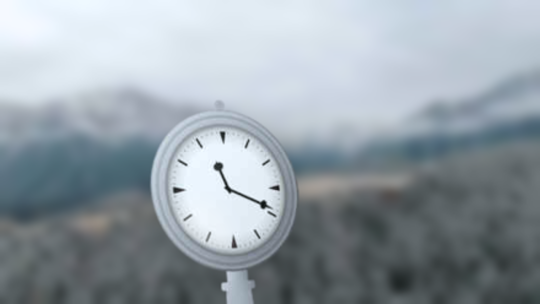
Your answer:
h=11 m=19
